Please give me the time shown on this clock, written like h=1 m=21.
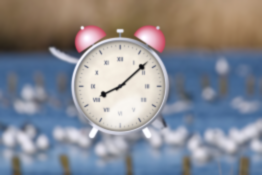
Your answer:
h=8 m=8
